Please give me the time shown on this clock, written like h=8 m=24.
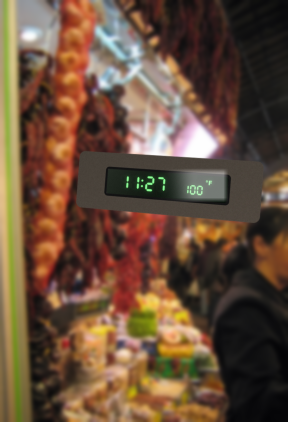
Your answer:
h=11 m=27
